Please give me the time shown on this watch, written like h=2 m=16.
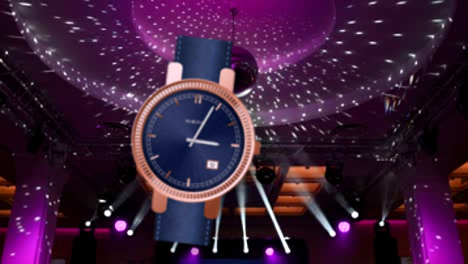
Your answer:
h=3 m=4
